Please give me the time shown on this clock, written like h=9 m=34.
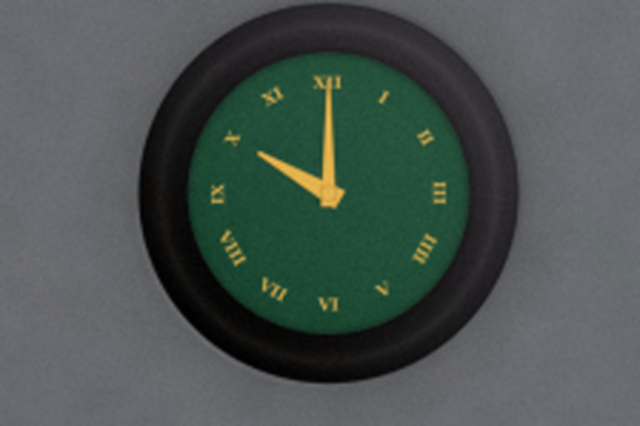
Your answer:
h=10 m=0
